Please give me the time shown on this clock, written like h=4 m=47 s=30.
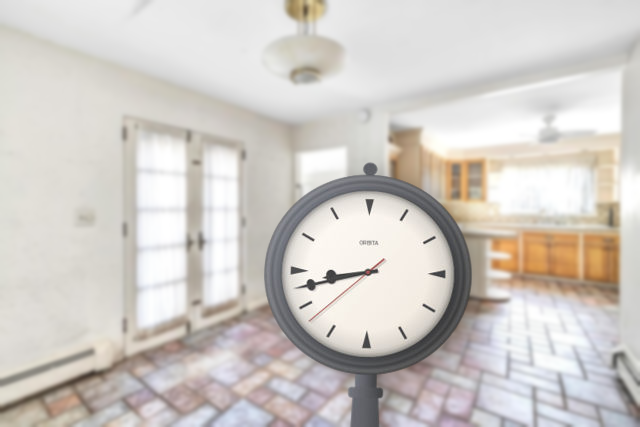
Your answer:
h=8 m=42 s=38
